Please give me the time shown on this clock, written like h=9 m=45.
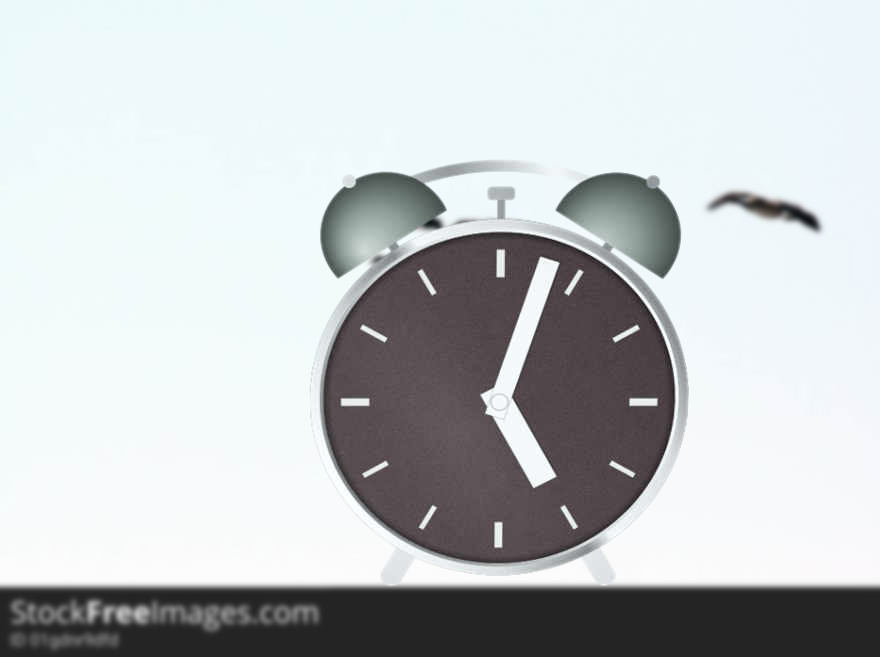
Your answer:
h=5 m=3
